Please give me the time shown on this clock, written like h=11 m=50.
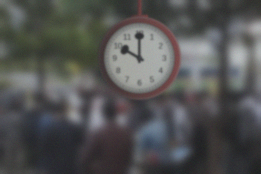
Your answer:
h=10 m=0
